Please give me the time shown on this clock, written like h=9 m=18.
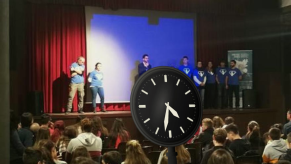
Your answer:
h=4 m=32
